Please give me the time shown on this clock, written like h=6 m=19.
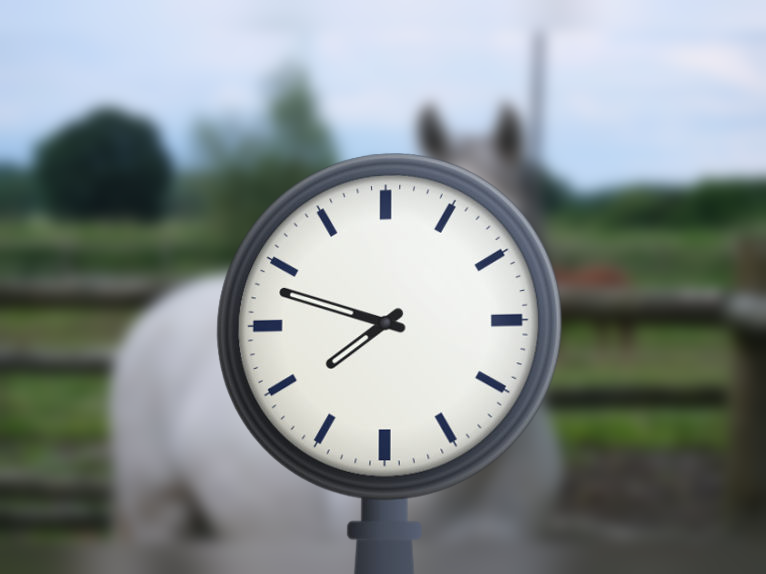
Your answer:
h=7 m=48
